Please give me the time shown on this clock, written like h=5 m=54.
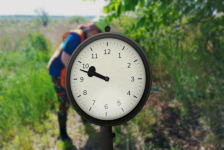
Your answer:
h=9 m=48
